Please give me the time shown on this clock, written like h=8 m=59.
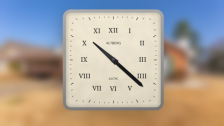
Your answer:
h=10 m=22
